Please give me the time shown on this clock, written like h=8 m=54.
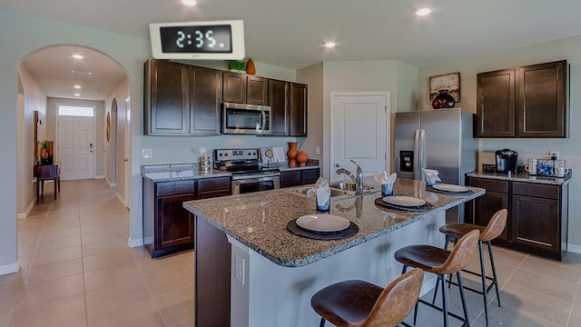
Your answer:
h=2 m=35
